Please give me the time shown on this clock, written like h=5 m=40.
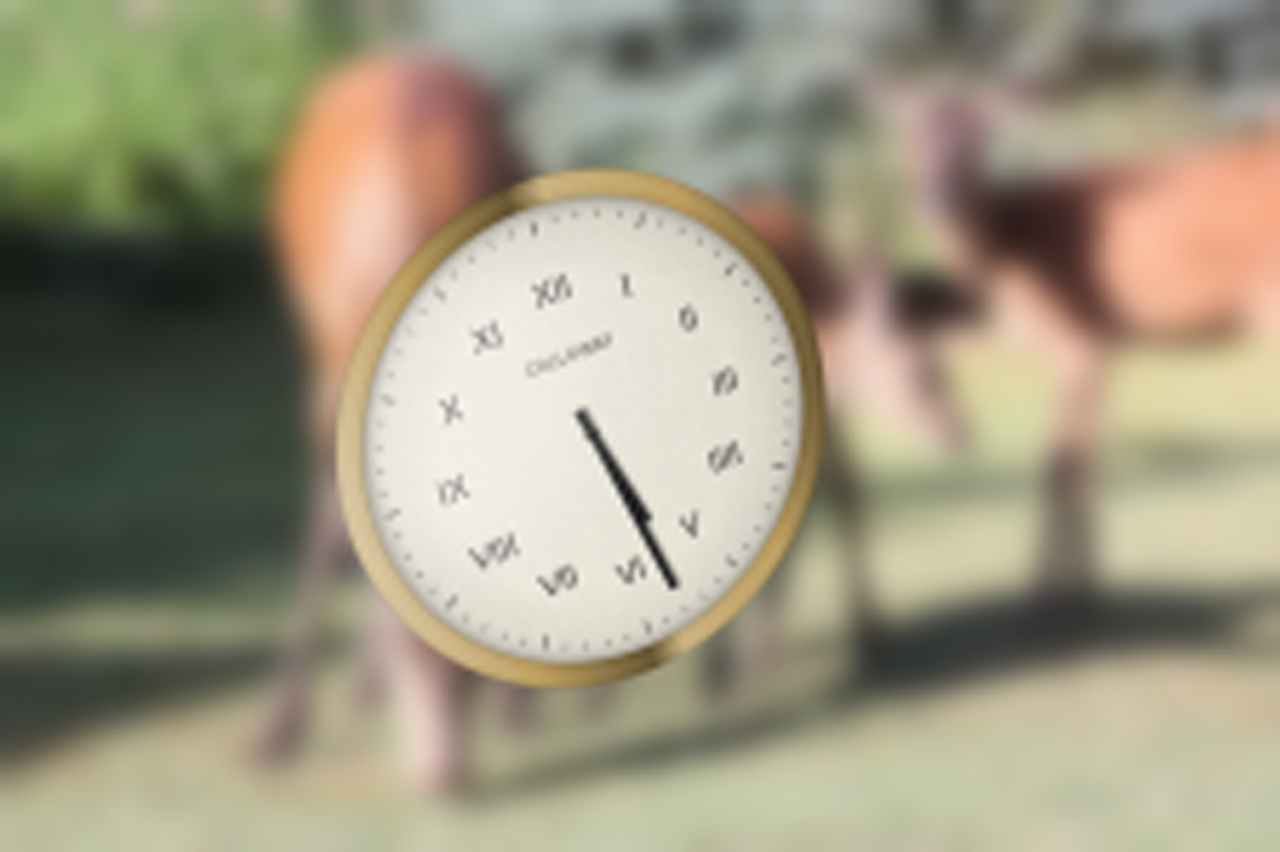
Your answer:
h=5 m=28
